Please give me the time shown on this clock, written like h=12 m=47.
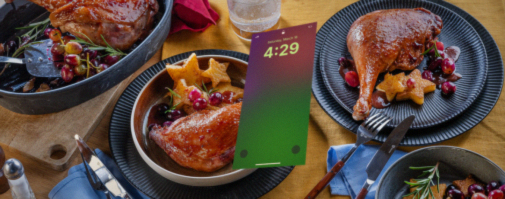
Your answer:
h=4 m=29
